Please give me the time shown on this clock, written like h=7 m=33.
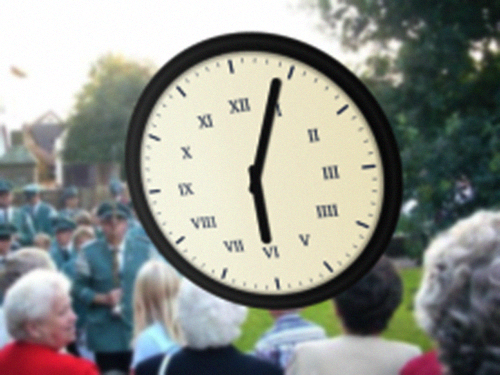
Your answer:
h=6 m=4
